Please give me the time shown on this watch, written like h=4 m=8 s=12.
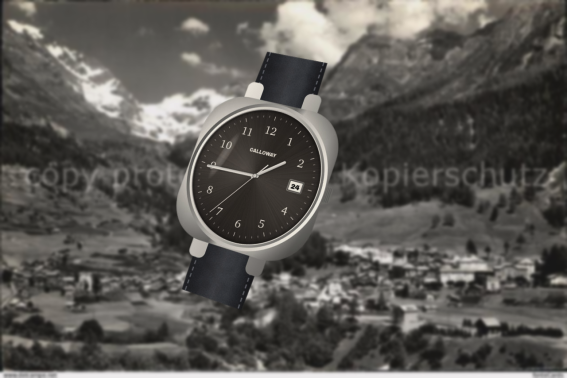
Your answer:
h=1 m=44 s=36
